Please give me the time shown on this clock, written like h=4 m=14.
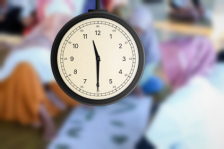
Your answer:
h=11 m=30
